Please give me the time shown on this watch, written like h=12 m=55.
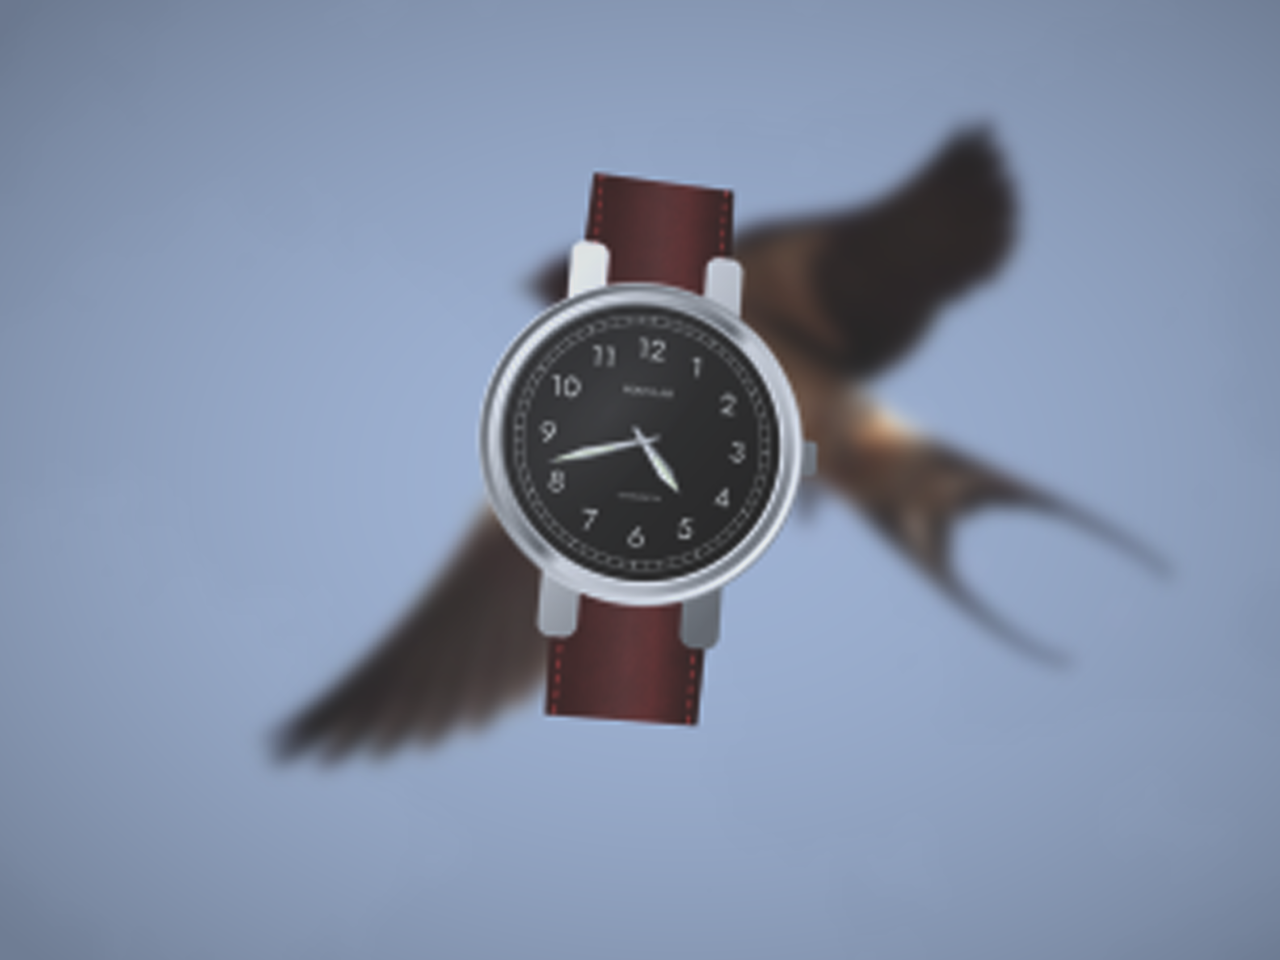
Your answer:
h=4 m=42
